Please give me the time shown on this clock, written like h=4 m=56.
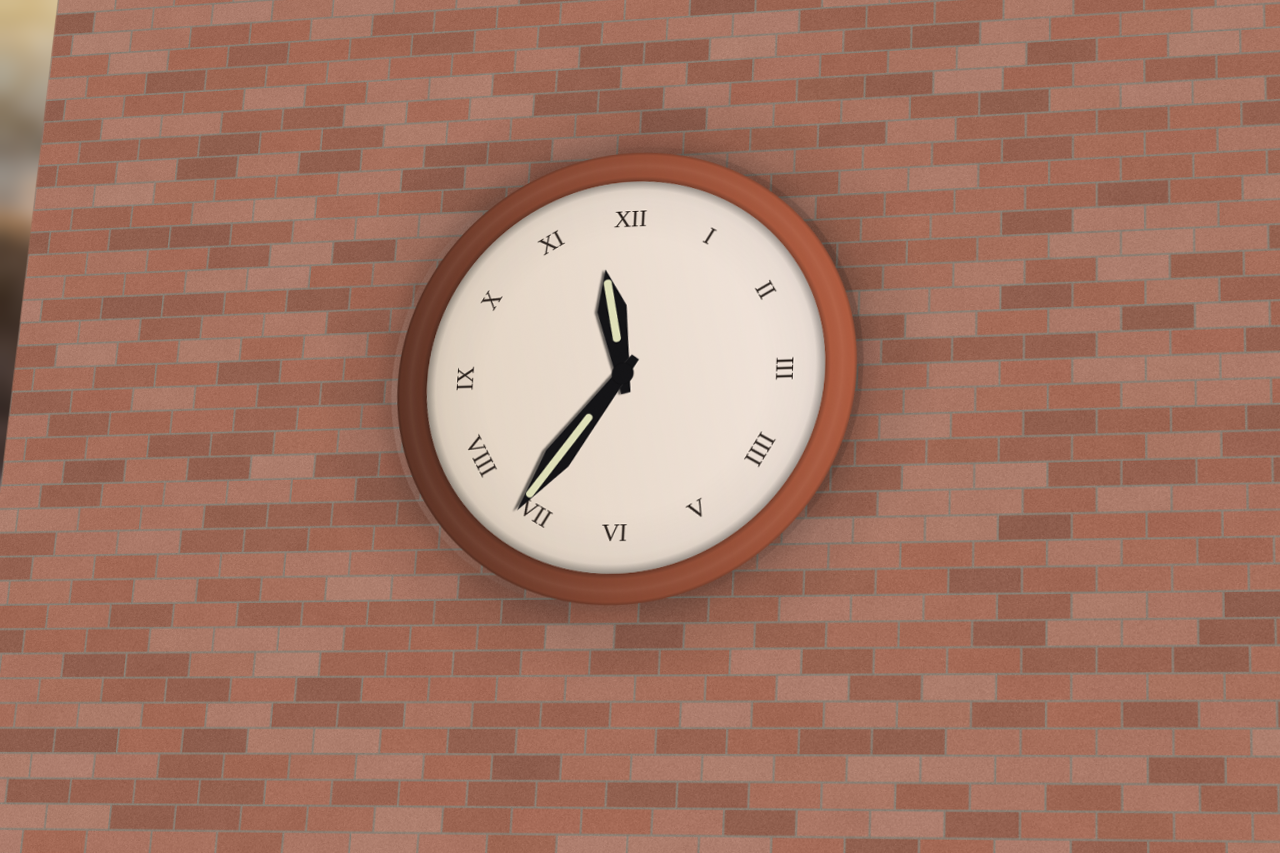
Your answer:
h=11 m=36
